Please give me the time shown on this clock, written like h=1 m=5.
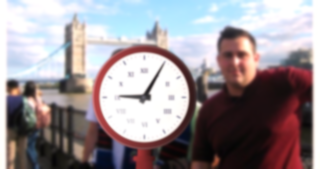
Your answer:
h=9 m=5
